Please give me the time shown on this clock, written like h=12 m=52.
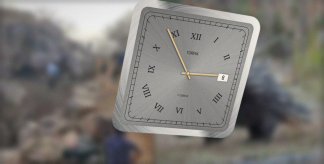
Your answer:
h=2 m=54
